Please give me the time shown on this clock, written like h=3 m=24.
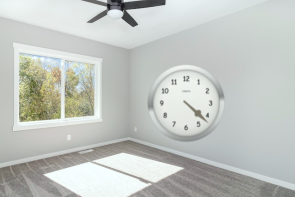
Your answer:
h=4 m=22
